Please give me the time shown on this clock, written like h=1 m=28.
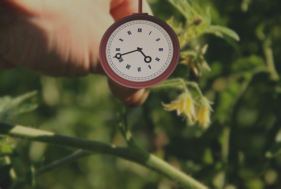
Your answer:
h=4 m=42
